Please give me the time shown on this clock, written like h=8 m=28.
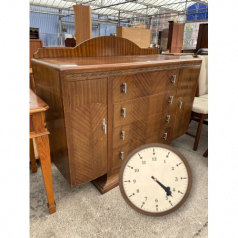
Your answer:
h=4 m=23
